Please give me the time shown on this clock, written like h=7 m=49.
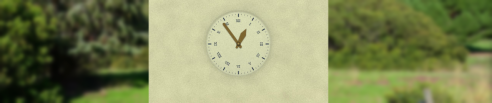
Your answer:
h=12 m=54
